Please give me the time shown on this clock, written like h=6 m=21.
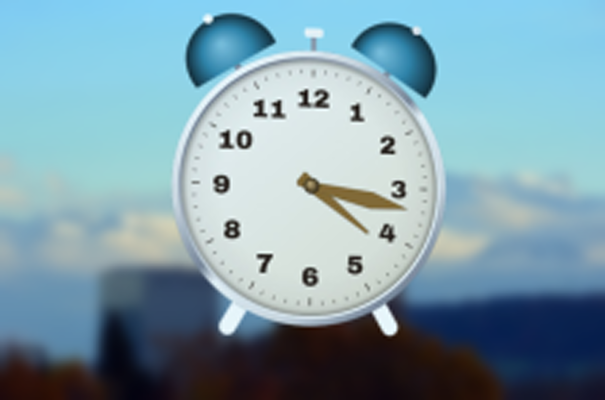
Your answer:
h=4 m=17
